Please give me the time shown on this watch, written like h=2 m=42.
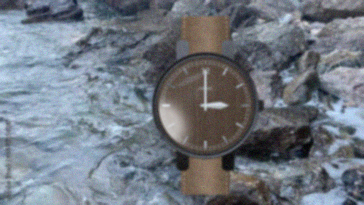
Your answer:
h=3 m=0
